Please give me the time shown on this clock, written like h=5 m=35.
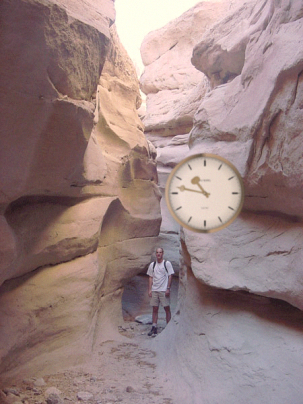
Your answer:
h=10 m=47
